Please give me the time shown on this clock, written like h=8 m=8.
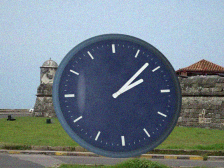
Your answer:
h=2 m=8
